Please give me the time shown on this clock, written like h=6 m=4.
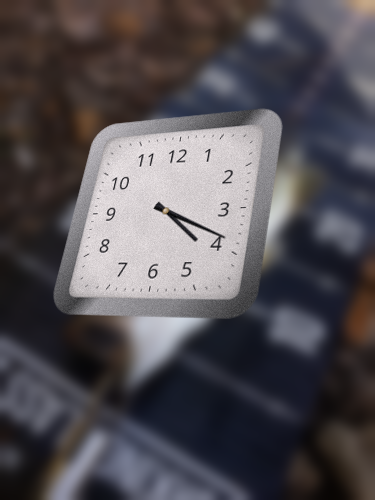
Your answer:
h=4 m=19
